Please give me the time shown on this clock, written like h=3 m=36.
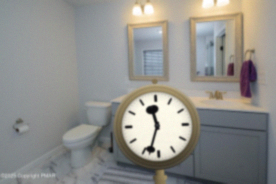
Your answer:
h=11 m=33
